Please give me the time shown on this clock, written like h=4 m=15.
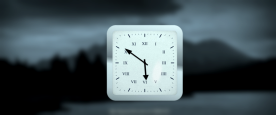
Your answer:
h=5 m=51
